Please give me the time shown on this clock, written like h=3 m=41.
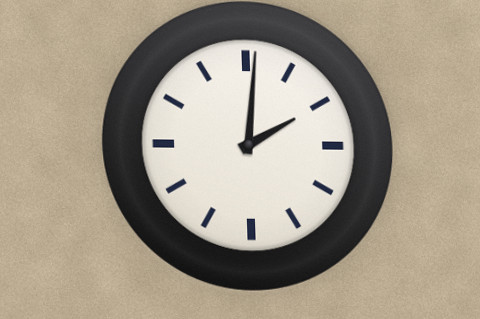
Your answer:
h=2 m=1
